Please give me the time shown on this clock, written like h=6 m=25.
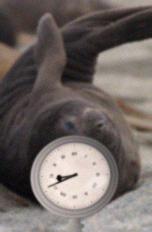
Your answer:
h=8 m=41
